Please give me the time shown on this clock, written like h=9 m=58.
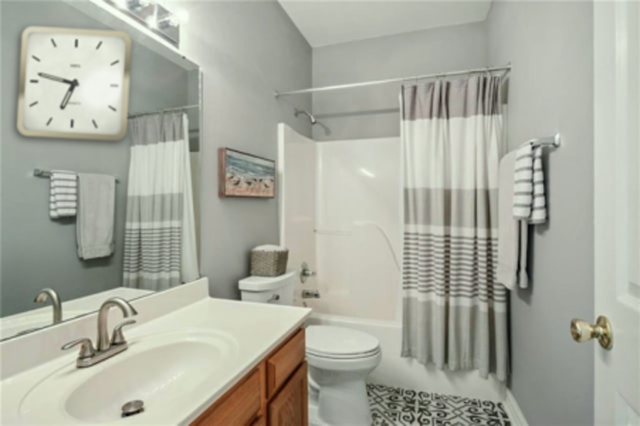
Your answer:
h=6 m=47
